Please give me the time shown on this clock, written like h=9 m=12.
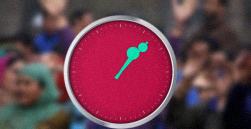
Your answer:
h=1 m=7
